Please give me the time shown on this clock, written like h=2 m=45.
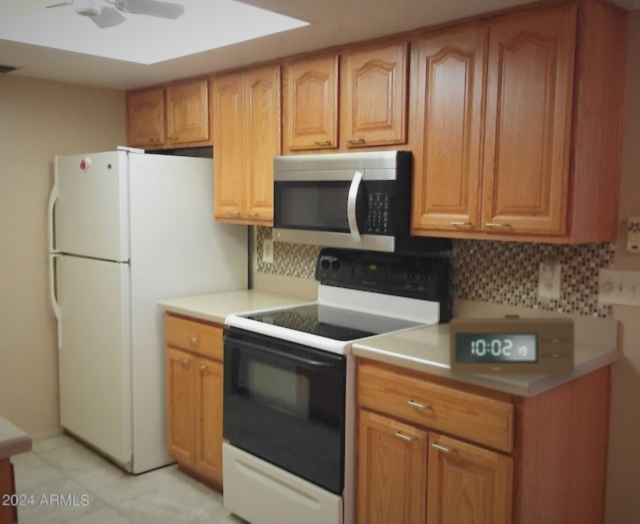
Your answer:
h=10 m=2
